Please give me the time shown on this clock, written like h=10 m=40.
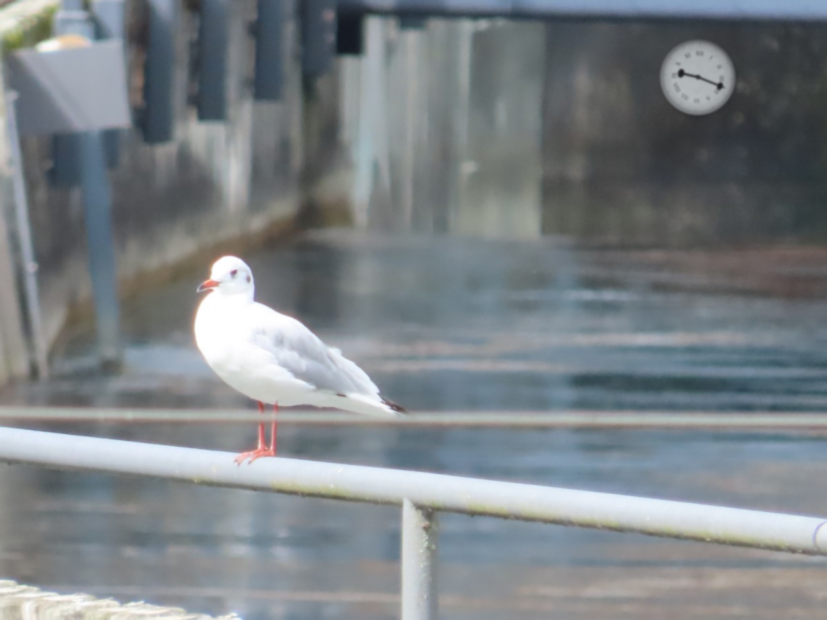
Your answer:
h=9 m=18
